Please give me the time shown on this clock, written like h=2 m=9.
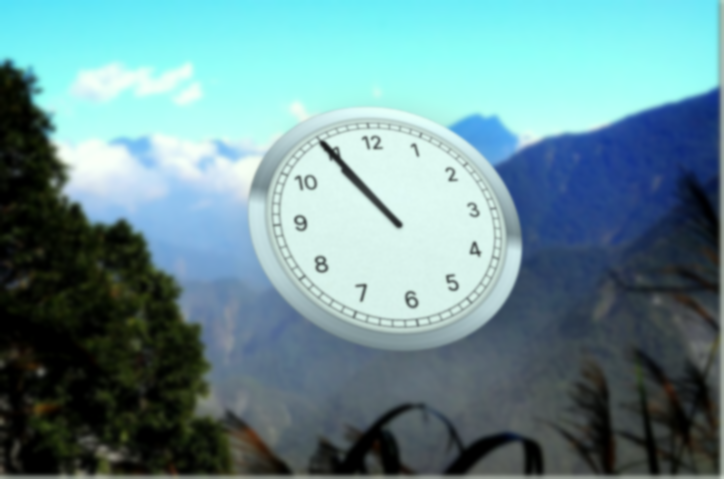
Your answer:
h=10 m=55
